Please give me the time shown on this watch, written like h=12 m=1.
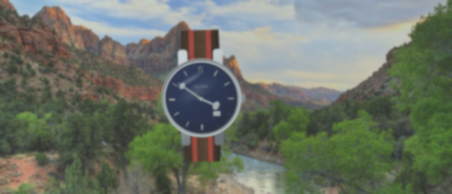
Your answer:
h=3 m=51
